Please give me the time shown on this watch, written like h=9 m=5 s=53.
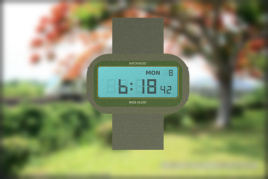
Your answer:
h=6 m=18 s=42
